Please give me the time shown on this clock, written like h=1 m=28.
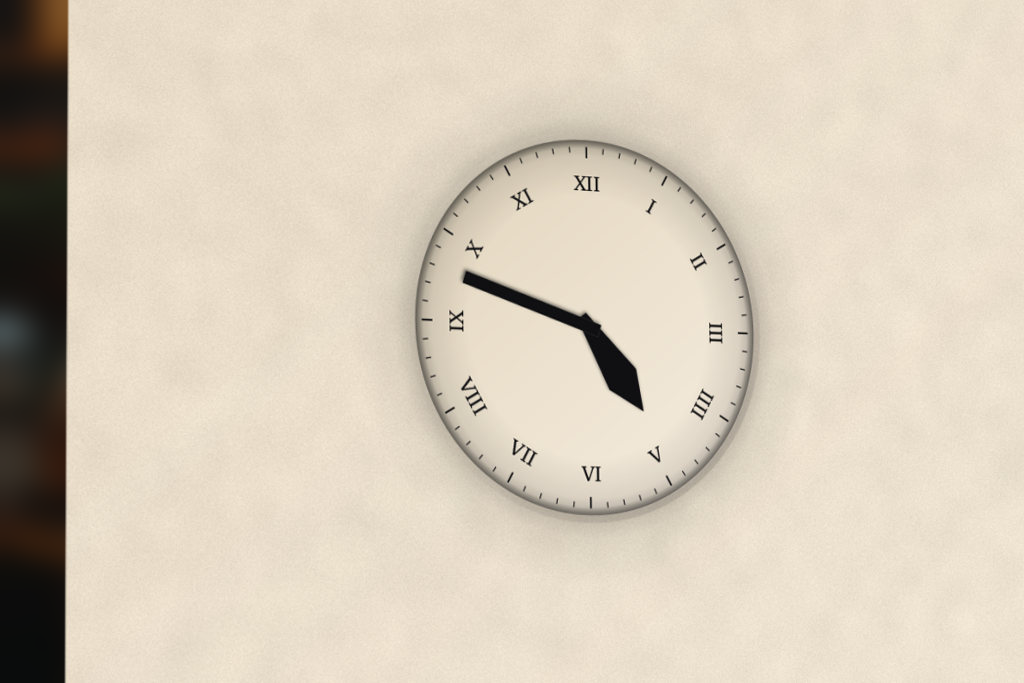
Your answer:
h=4 m=48
